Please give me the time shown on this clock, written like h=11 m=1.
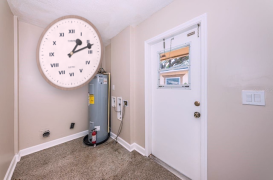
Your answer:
h=1 m=12
